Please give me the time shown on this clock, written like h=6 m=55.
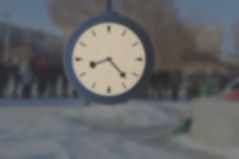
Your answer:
h=8 m=23
